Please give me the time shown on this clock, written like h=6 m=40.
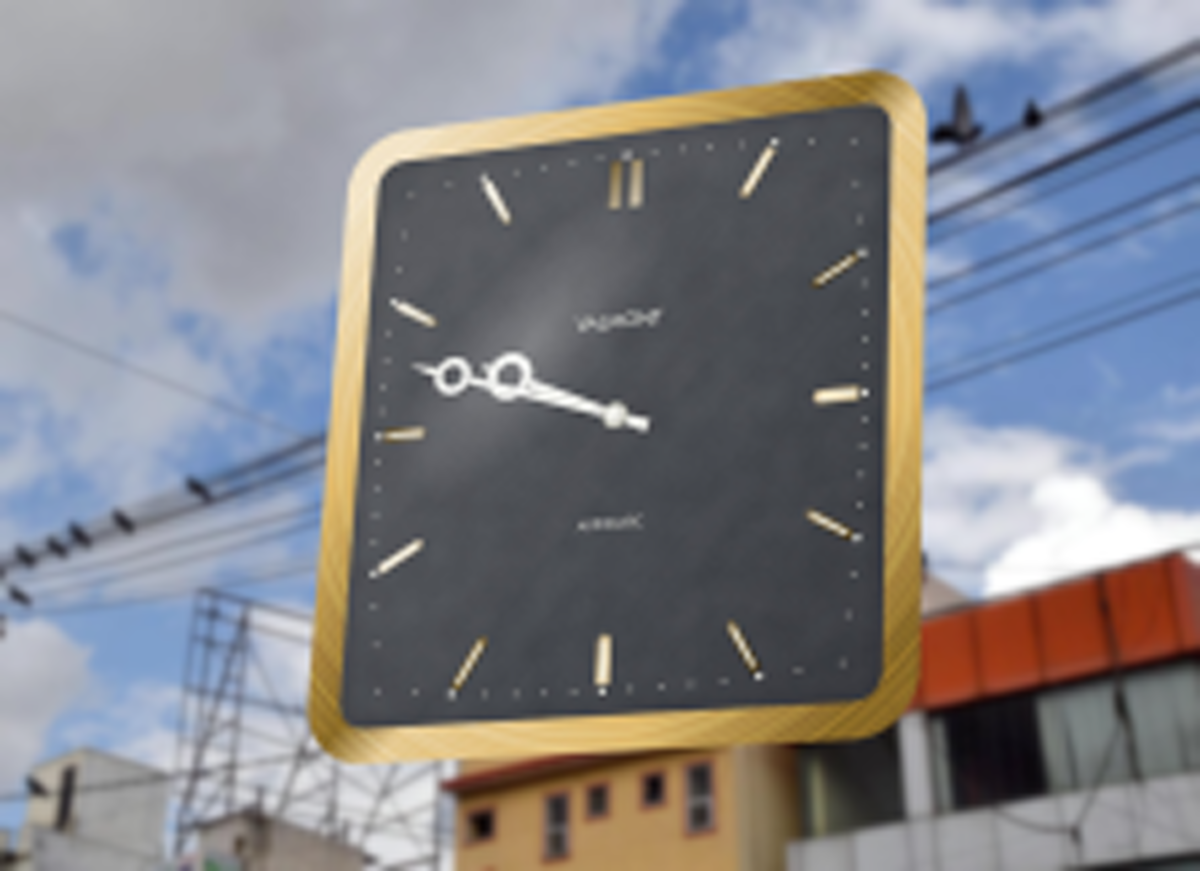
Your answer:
h=9 m=48
